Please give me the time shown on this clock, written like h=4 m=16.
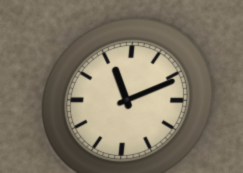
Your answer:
h=11 m=11
